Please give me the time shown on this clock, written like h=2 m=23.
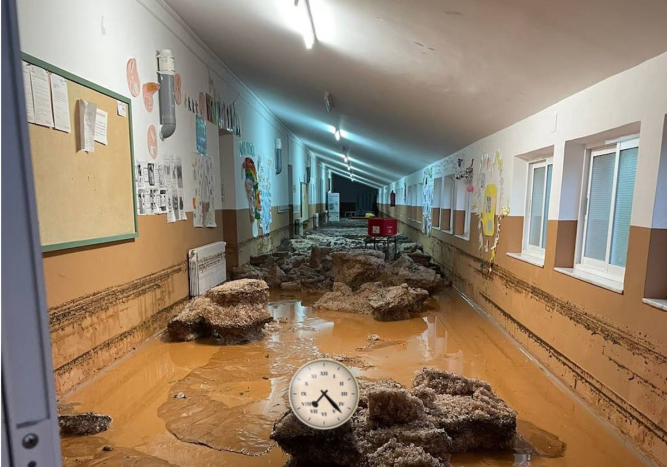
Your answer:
h=7 m=23
